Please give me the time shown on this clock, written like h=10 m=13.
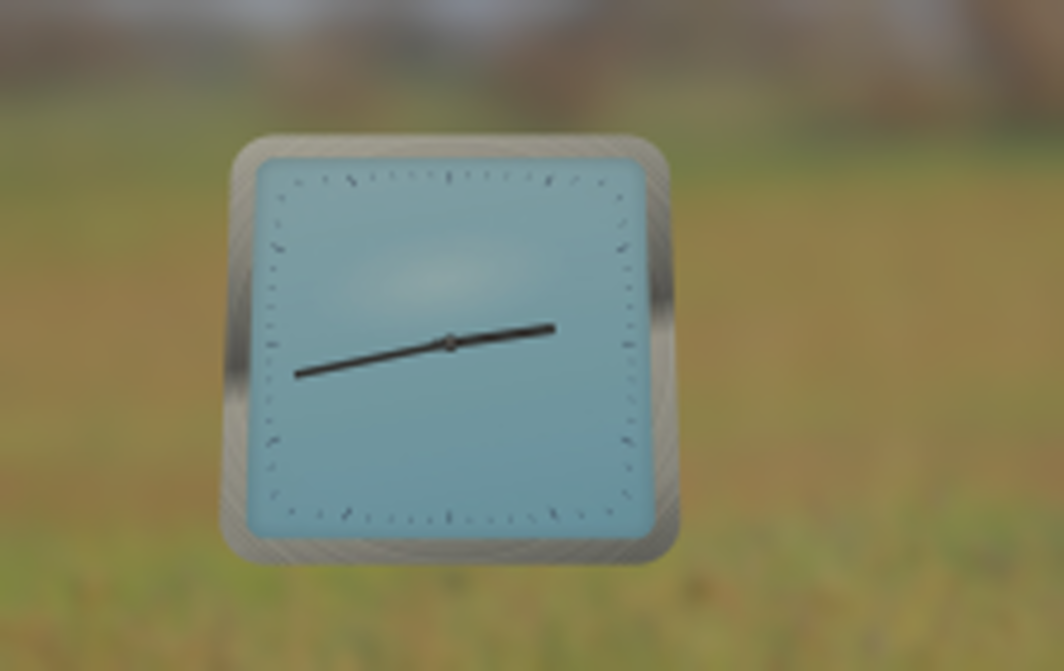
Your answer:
h=2 m=43
